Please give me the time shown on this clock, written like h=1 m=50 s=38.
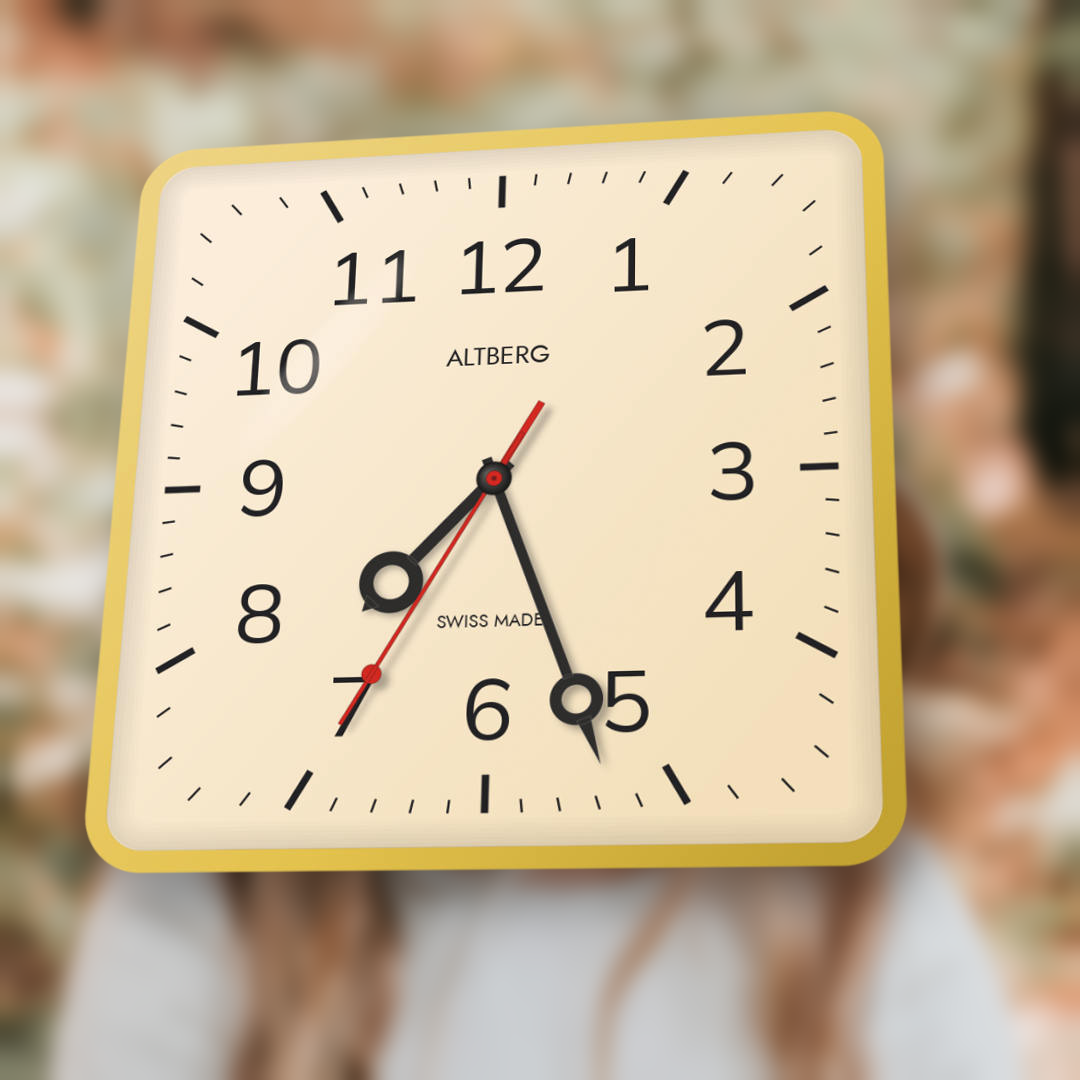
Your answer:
h=7 m=26 s=35
